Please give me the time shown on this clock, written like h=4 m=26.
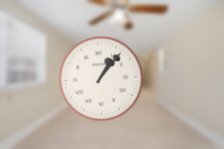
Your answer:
h=1 m=7
